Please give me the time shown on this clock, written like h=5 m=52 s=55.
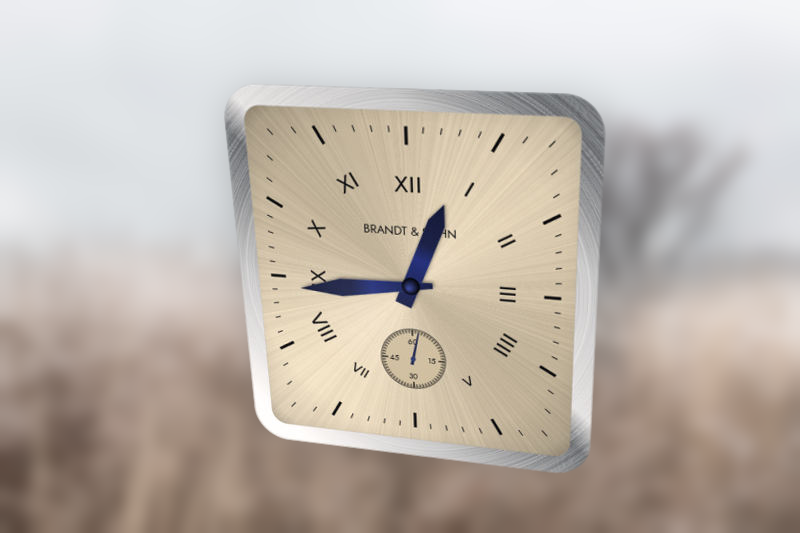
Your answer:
h=12 m=44 s=2
